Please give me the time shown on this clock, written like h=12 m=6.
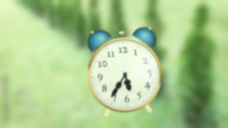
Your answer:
h=5 m=36
